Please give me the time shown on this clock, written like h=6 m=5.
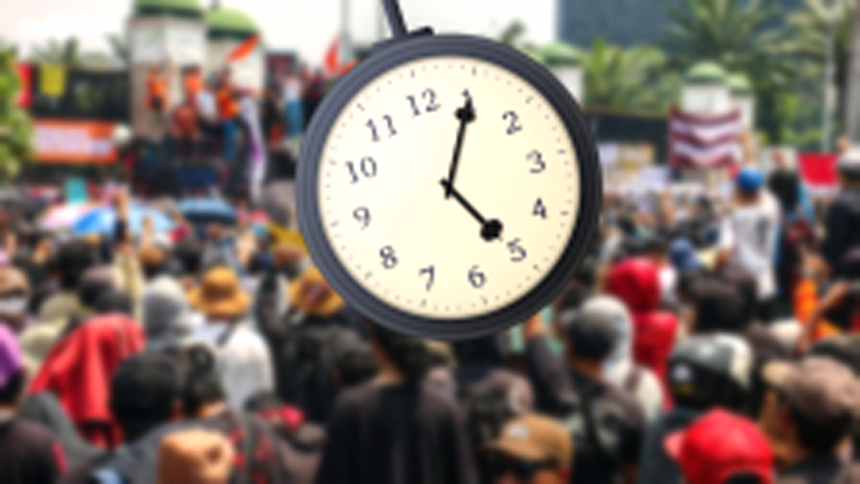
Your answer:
h=5 m=5
